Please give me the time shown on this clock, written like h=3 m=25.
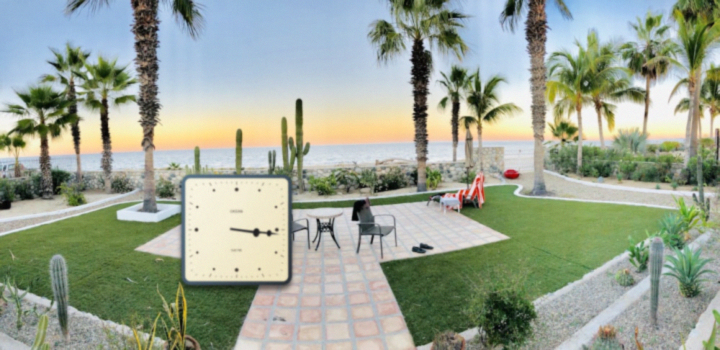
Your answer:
h=3 m=16
